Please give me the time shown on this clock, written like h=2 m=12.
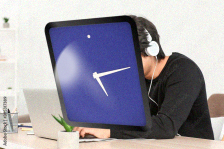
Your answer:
h=5 m=13
